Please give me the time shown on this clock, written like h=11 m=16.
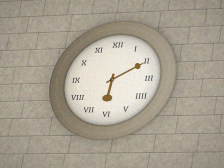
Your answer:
h=6 m=10
